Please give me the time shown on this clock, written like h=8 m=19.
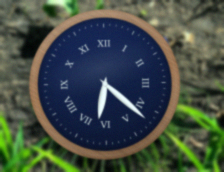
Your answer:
h=6 m=22
